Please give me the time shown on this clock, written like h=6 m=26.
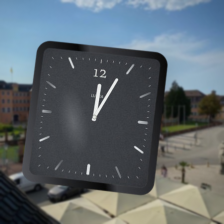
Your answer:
h=12 m=4
